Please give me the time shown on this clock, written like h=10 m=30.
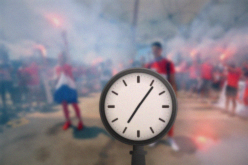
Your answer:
h=7 m=6
